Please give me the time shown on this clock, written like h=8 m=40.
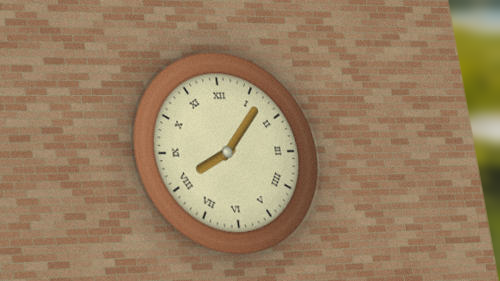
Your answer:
h=8 m=7
